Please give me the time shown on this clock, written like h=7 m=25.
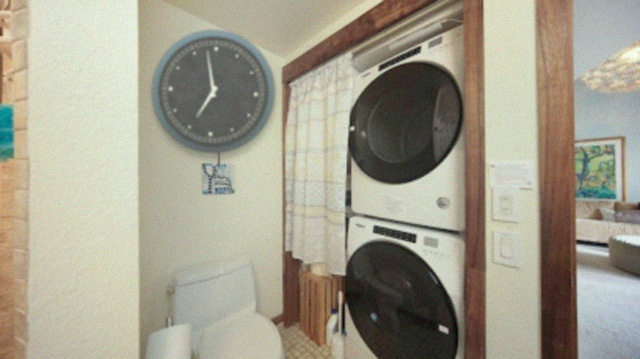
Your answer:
h=6 m=58
